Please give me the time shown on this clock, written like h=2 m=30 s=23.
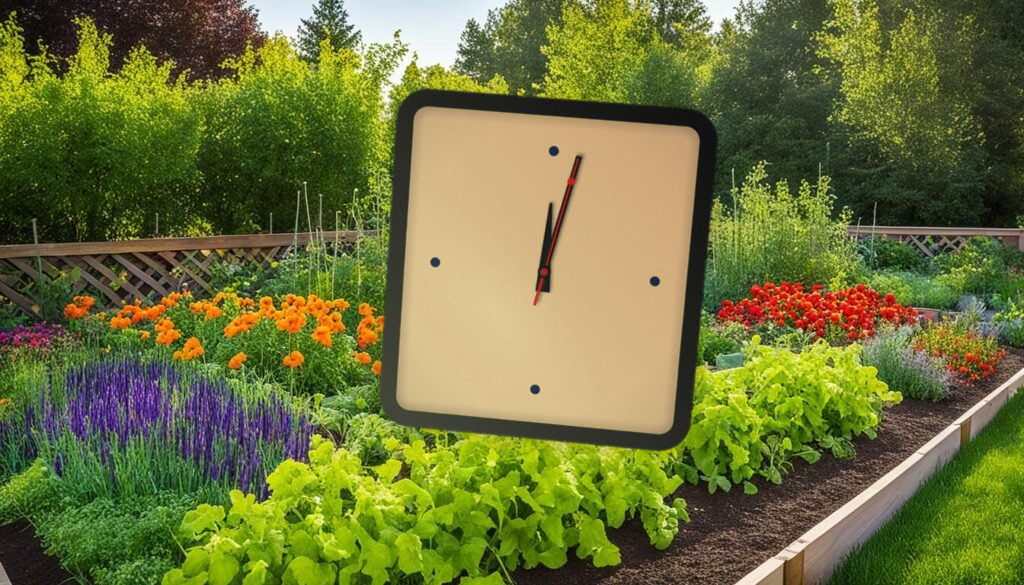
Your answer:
h=12 m=2 s=2
